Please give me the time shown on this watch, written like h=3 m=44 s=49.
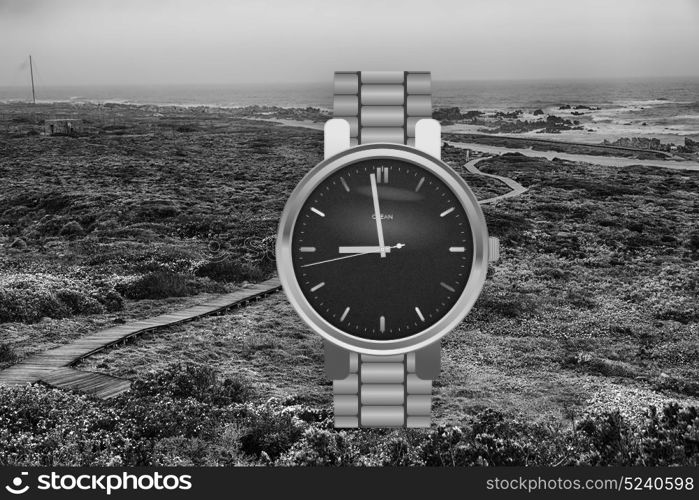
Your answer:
h=8 m=58 s=43
